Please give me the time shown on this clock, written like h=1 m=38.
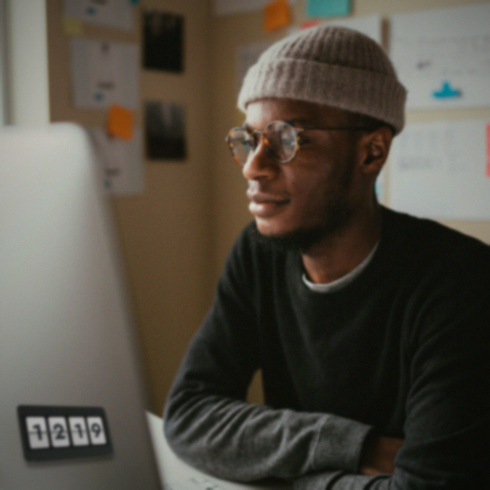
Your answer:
h=12 m=19
